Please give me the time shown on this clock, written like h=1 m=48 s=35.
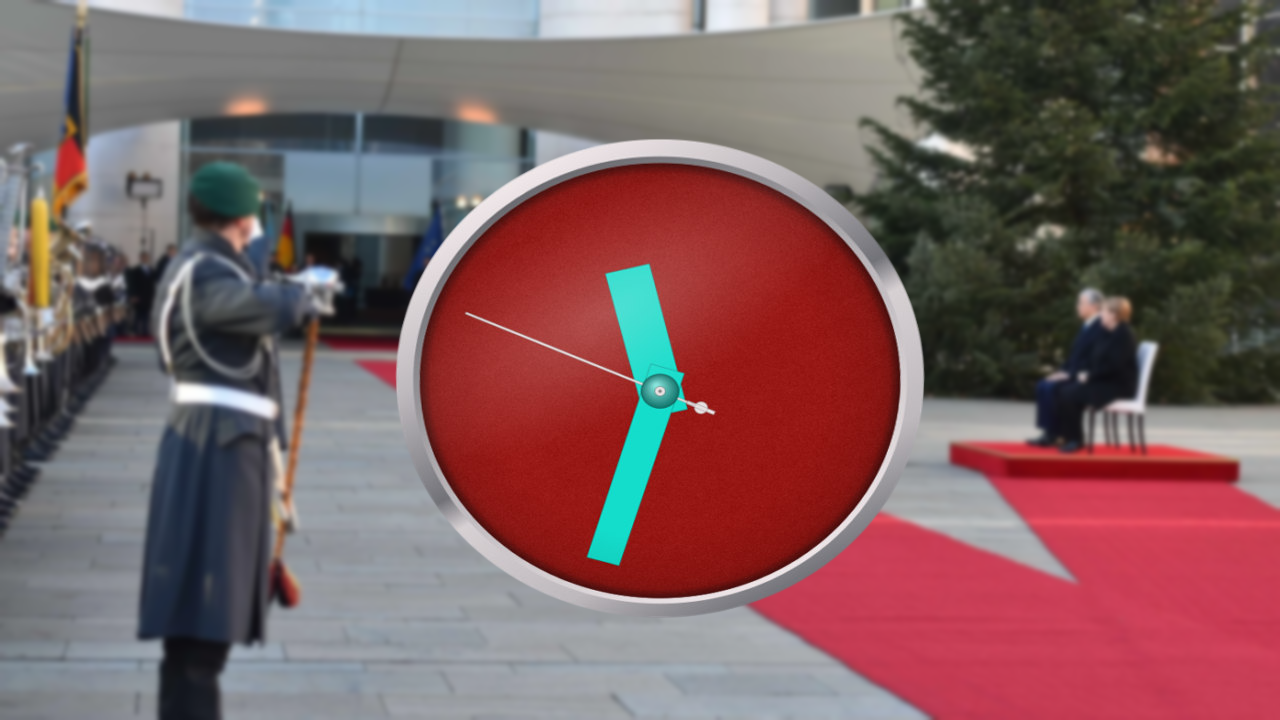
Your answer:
h=11 m=32 s=49
